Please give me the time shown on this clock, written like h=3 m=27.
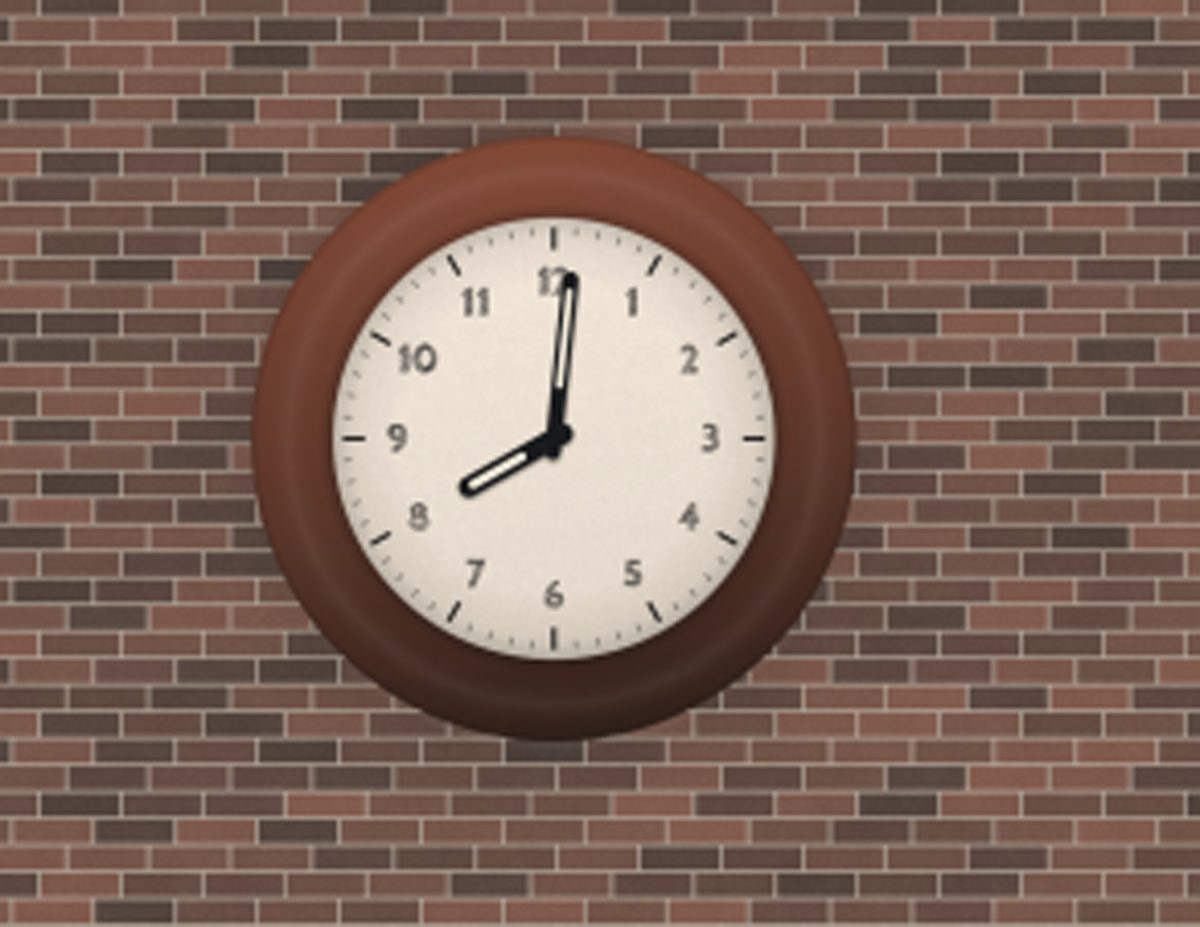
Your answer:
h=8 m=1
